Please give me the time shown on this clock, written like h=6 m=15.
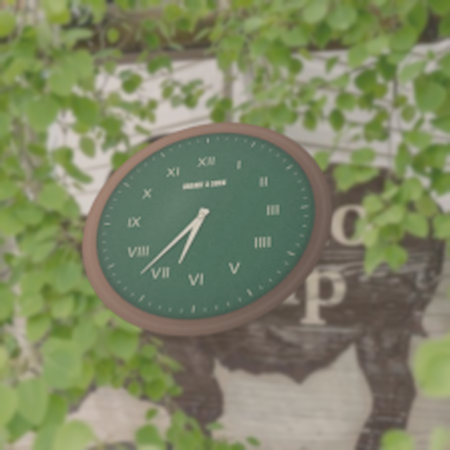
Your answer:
h=6 m=37
